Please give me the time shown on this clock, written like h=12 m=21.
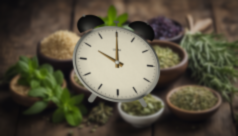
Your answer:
h=10 m=0
